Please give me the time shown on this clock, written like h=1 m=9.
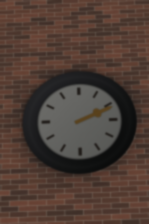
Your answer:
h=2 m=11
